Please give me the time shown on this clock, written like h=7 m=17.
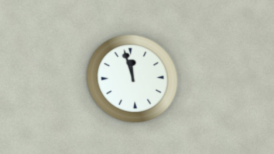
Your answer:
h=11 m=58
